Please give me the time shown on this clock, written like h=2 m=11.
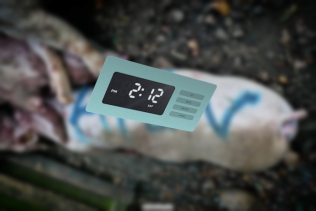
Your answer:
h=2 m=12
